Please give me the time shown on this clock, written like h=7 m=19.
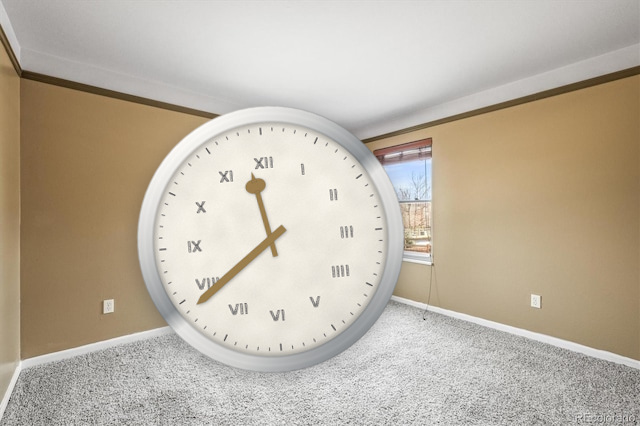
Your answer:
h=11 m=39
